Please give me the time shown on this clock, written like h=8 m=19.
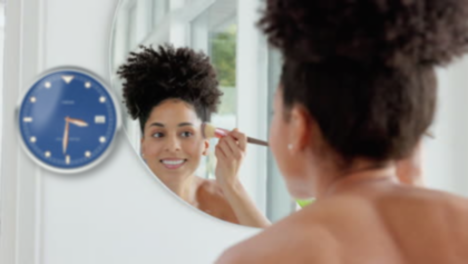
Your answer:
h=3 m=31
